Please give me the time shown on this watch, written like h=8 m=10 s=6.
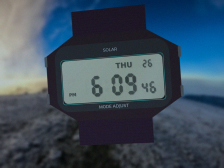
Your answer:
h=6 m=9 s=46
